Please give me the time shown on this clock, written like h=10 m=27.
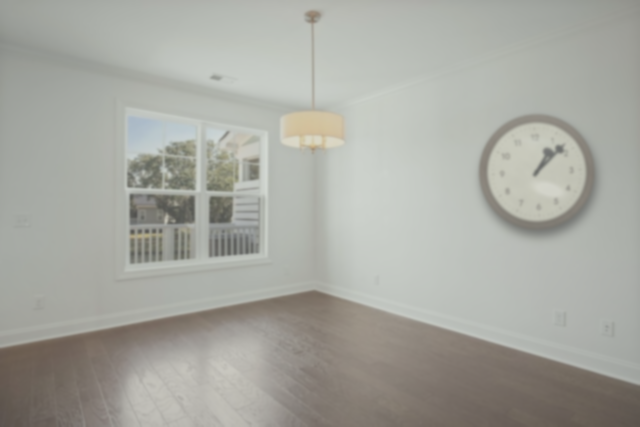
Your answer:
h=1 m=8
